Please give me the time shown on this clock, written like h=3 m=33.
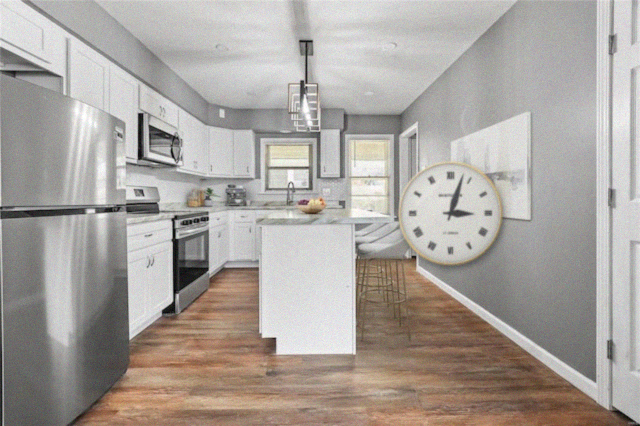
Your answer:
h=3 m=3
